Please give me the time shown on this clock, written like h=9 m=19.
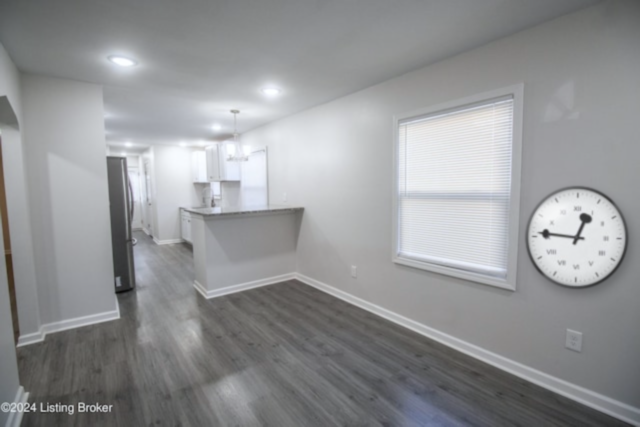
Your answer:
h=12 m=46
